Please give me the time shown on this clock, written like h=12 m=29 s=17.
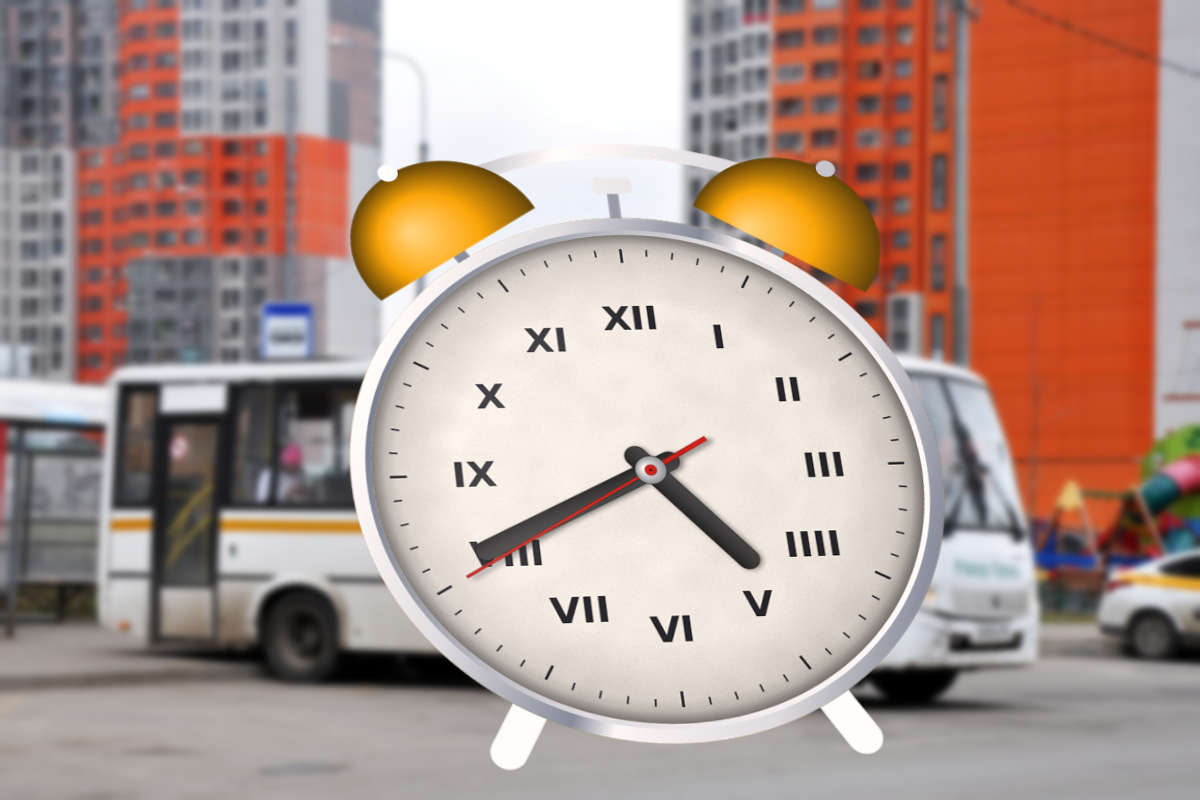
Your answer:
h=4 m=40 s=40
